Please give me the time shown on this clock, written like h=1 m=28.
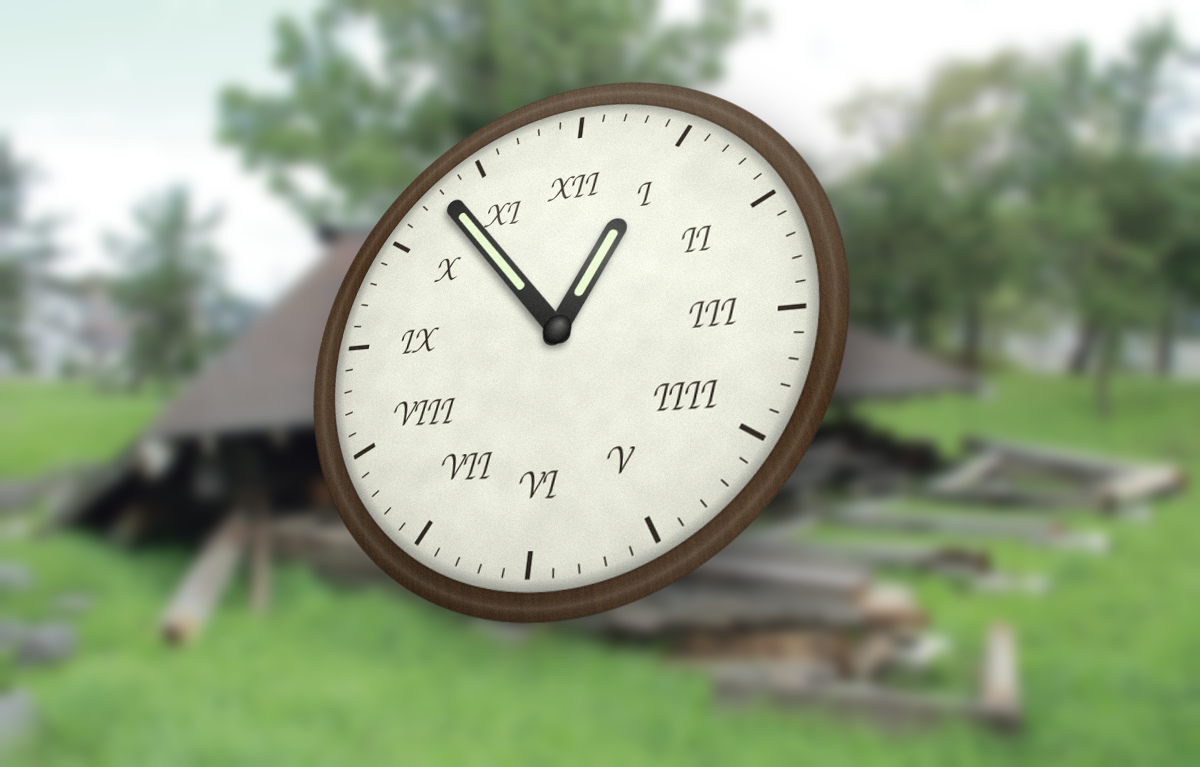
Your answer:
h=12 m=53
